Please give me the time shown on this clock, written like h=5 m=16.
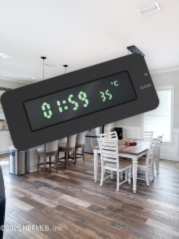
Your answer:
h=1 m=59
